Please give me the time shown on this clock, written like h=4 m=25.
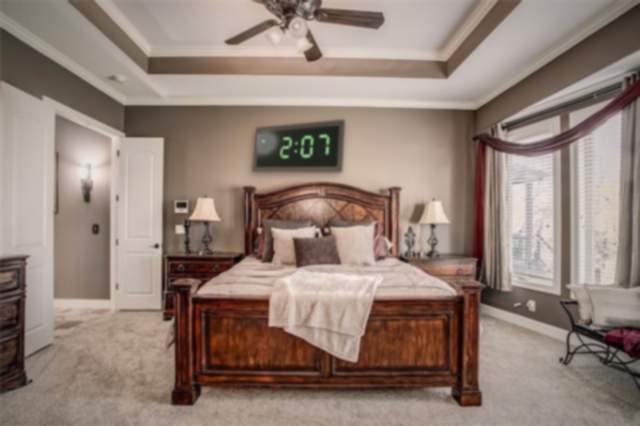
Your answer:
h=2 m=7
